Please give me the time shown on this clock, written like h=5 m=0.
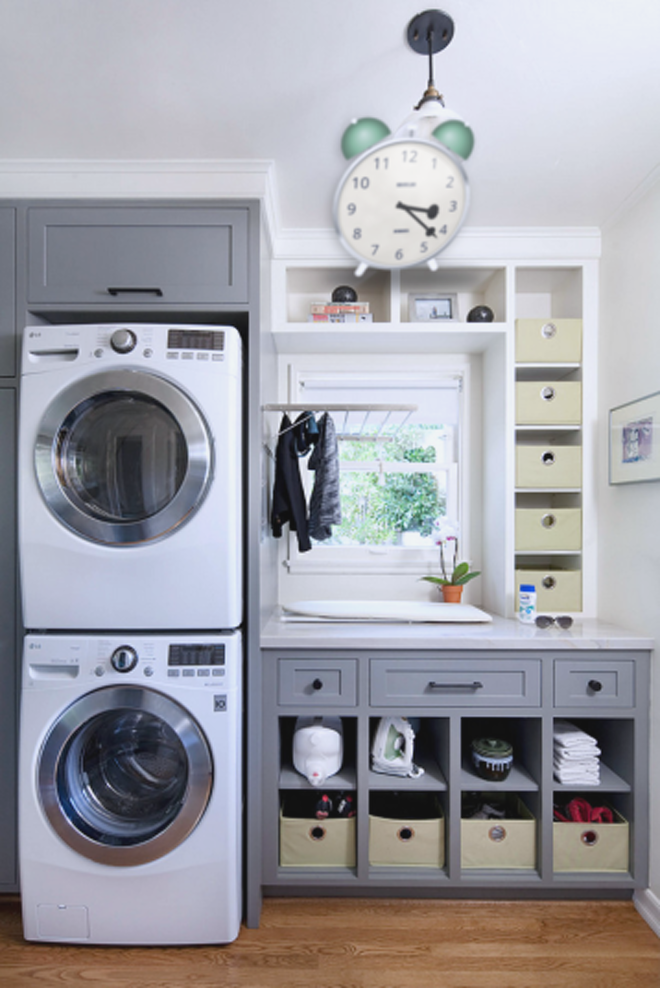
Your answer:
h=3 m=22
